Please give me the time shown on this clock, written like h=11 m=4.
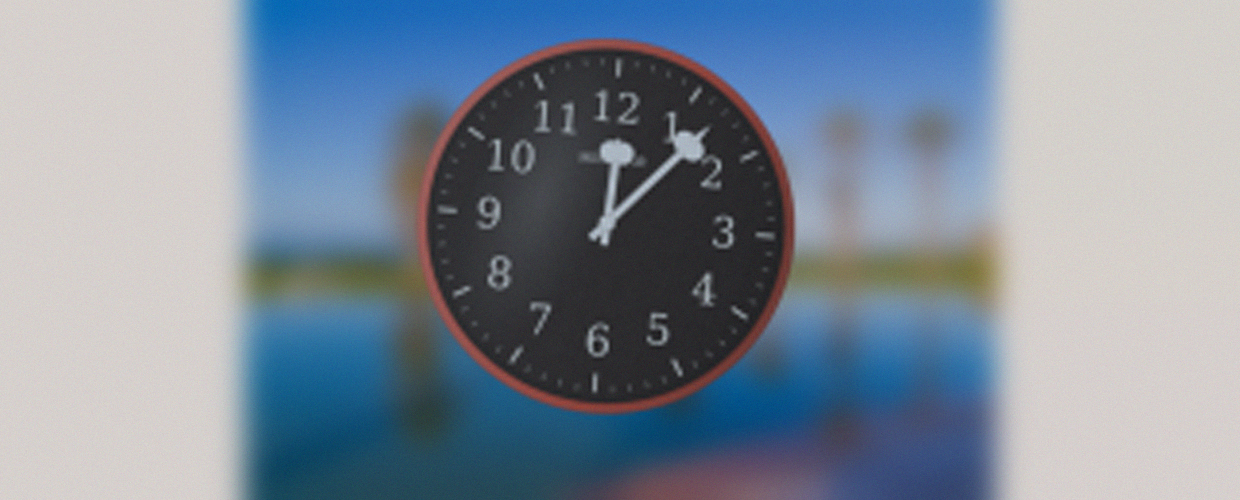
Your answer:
h=12 m=7
